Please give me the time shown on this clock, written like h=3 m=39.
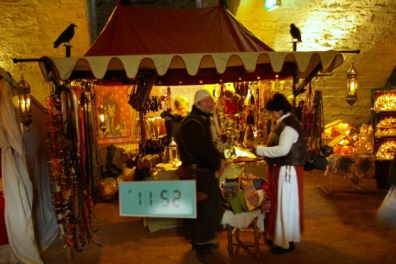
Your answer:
h=11 m=52
